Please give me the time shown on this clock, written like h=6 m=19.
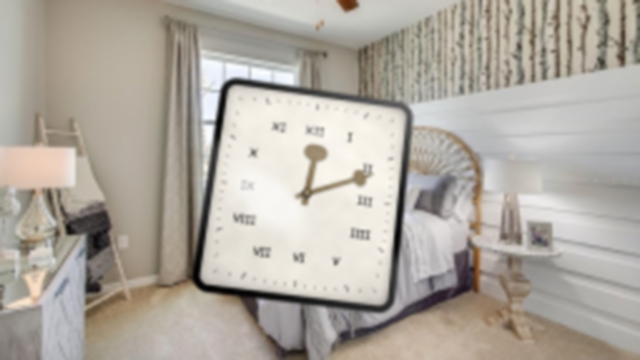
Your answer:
h=12 m=11
